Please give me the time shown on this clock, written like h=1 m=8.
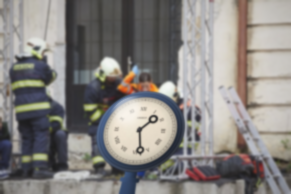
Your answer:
h=1 m=28
